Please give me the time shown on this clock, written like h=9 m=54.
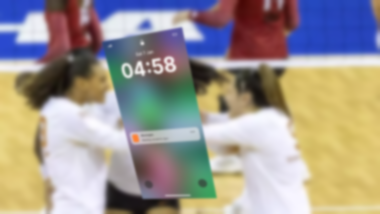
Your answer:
h=4 m=58
